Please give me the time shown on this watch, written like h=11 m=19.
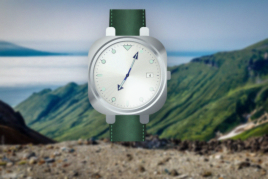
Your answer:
h=7 m=4
